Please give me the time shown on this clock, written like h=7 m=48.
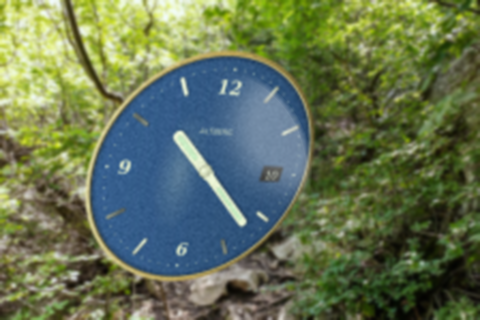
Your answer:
h=10 m=22
